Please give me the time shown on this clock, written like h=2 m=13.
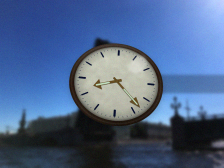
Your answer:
h=8 m=23
